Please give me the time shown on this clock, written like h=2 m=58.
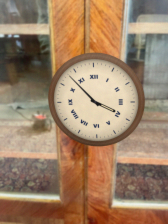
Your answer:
h=3 m=53
